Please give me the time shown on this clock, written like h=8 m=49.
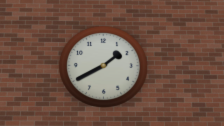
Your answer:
h=1 m=40
